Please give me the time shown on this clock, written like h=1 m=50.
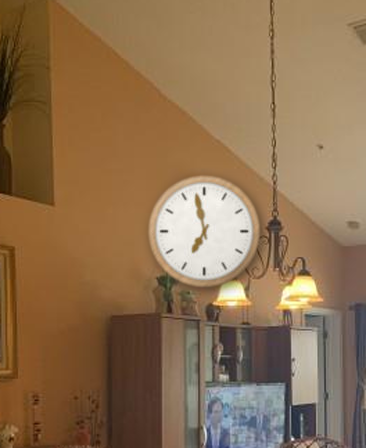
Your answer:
h=6 m=58
